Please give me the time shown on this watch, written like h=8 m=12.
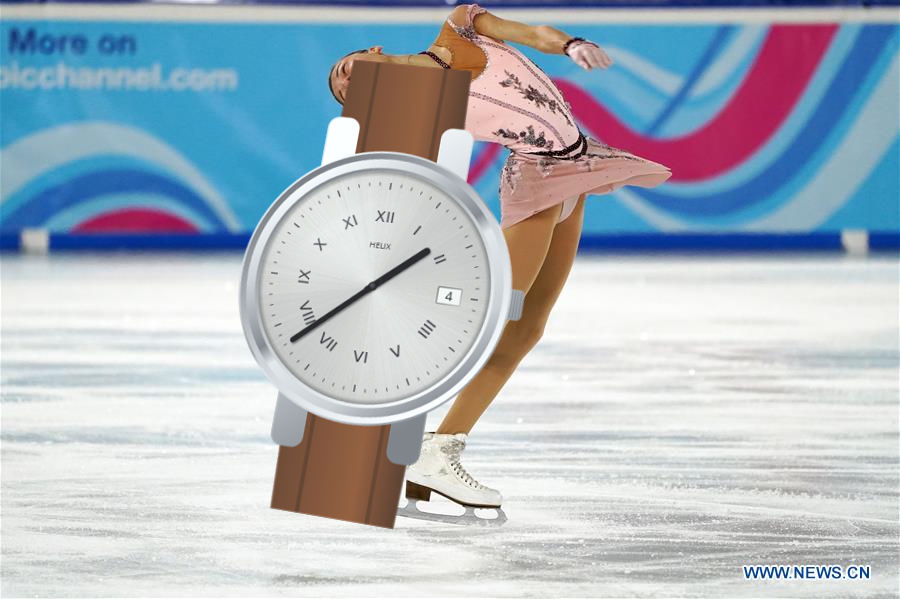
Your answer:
h=1 m=38
